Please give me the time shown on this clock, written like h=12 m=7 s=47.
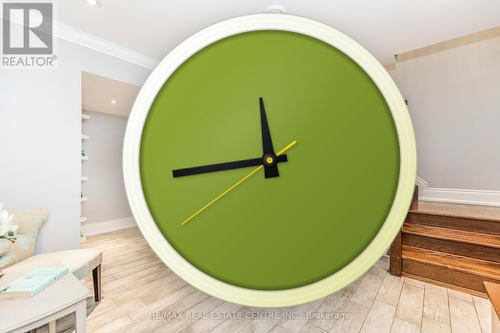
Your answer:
h=11 m=43 s=39
